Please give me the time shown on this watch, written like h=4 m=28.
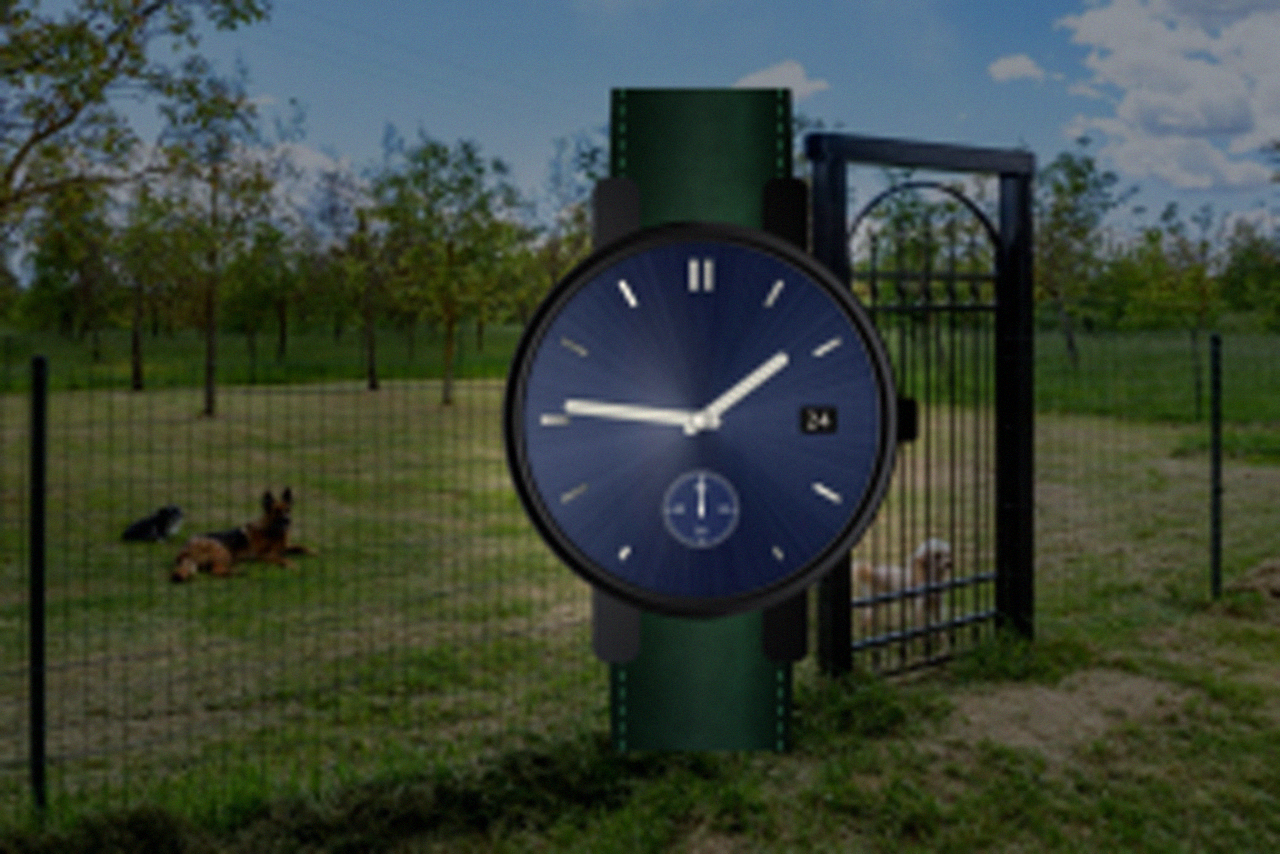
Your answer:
h=1 m=46
